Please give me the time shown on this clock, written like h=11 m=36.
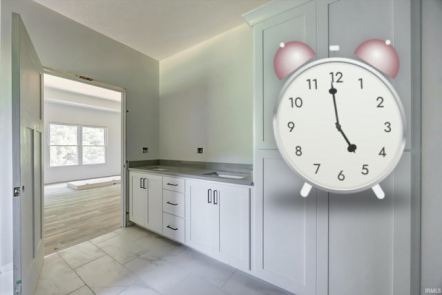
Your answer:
h=4 m=59
